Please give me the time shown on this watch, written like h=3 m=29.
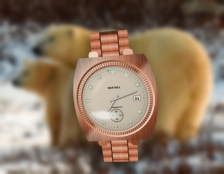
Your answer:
h=7 m=12
